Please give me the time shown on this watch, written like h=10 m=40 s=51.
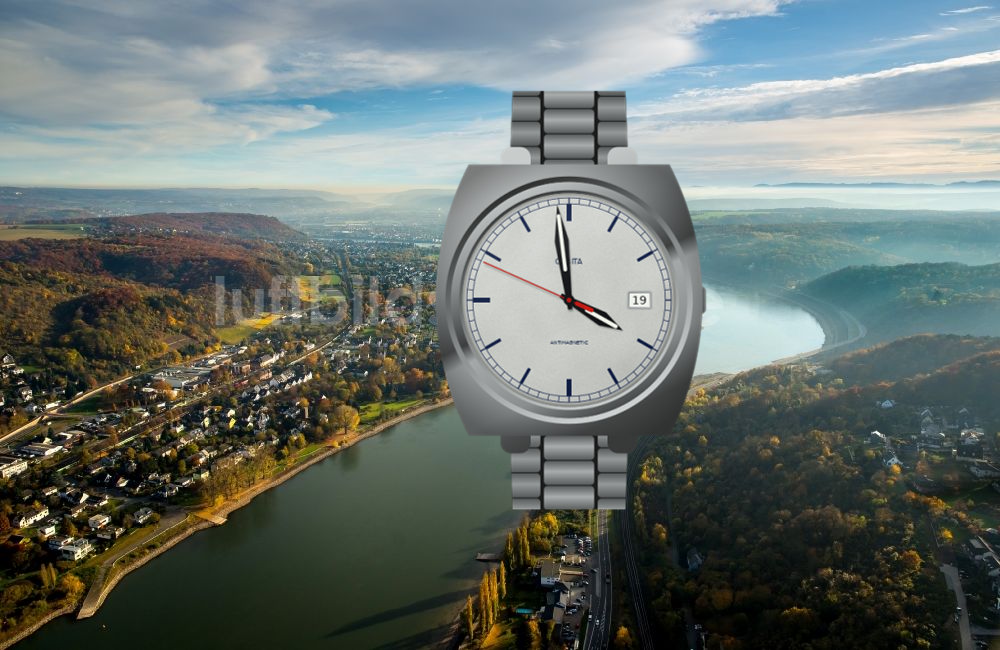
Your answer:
h=3 m=58 s=49
